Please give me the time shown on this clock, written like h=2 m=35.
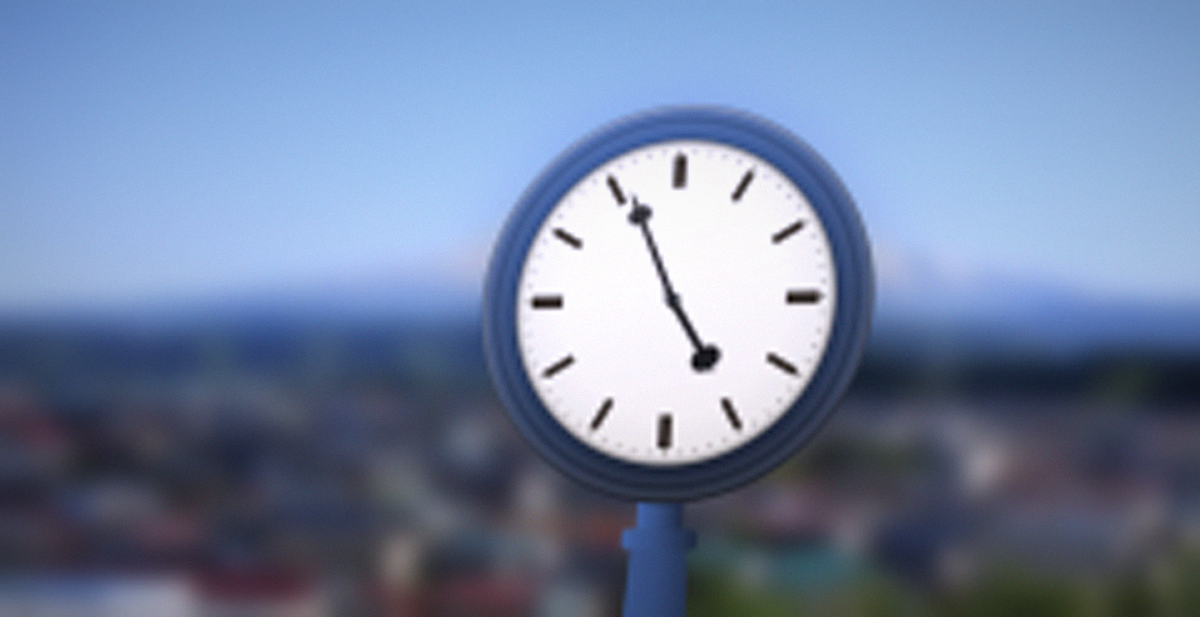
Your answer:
h=4 m=56
